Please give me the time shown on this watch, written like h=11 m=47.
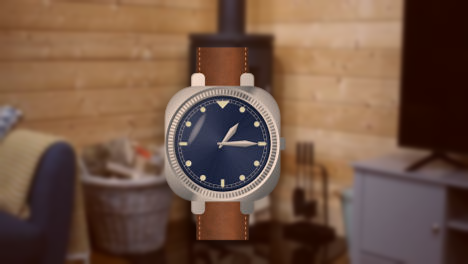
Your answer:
h=1 m=15
